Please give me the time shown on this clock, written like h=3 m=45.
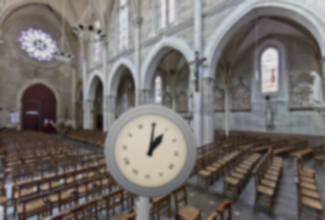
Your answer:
h=1 m=0
